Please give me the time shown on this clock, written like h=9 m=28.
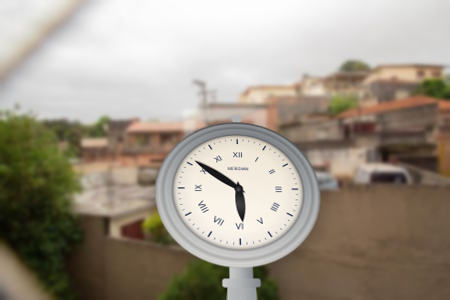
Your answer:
h=5 m=51
